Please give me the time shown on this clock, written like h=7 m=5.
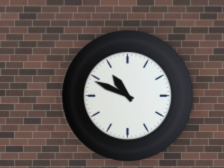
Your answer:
h=10 m=49
